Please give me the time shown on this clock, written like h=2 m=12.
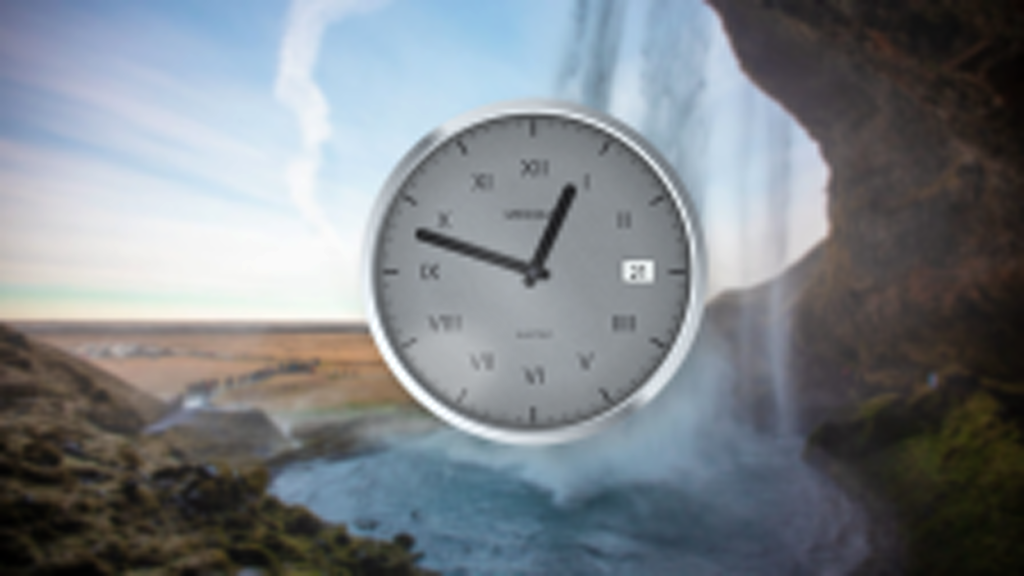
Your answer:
h=12 m=48
